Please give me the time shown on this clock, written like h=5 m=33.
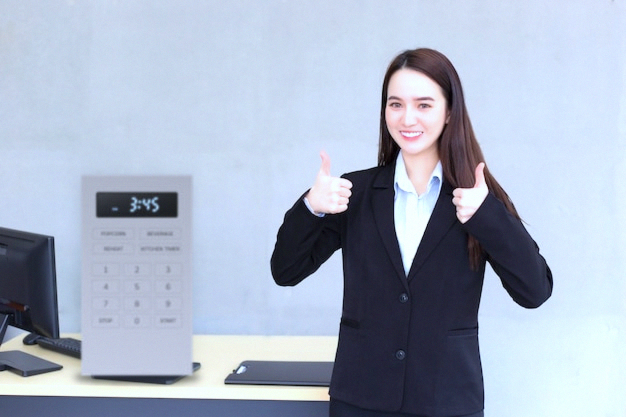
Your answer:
h=3 m=45
